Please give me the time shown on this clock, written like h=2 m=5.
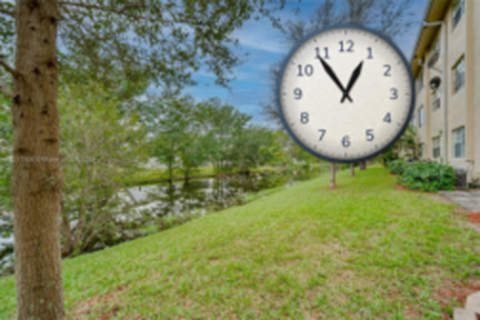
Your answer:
h=12 m=54
